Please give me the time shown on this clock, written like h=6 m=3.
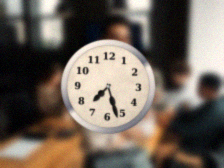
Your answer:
h=7 m=27
